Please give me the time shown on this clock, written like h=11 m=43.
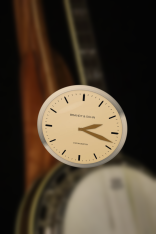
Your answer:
h=2 m=18
